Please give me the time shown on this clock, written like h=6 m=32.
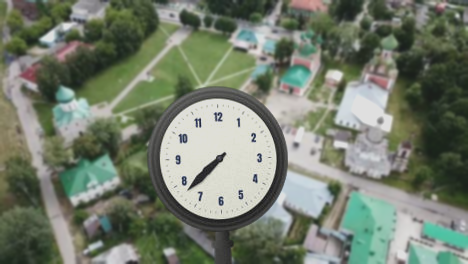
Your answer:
h=7 m=38
